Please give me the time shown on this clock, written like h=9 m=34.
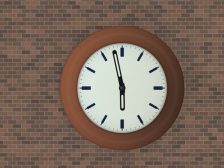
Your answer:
h=5 m=58
